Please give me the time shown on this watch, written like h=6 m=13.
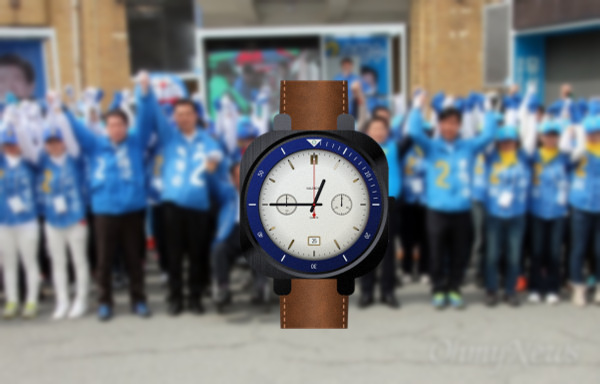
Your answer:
h=12 m=45
